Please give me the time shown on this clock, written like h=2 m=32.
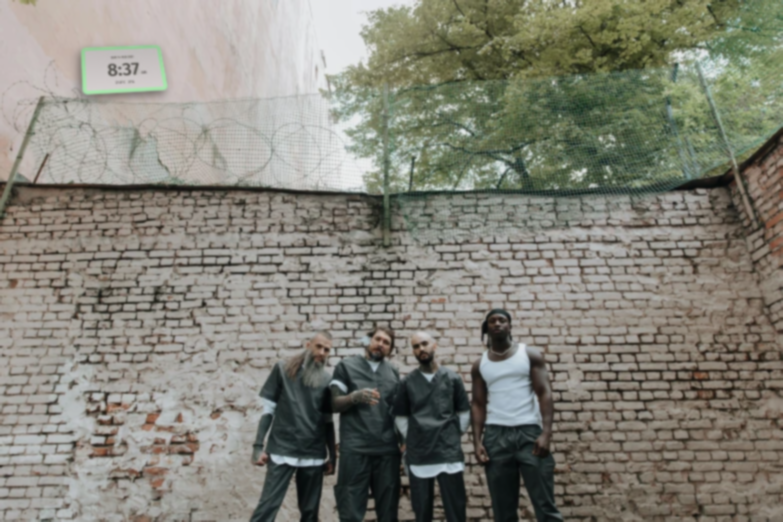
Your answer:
h=8 m=37
